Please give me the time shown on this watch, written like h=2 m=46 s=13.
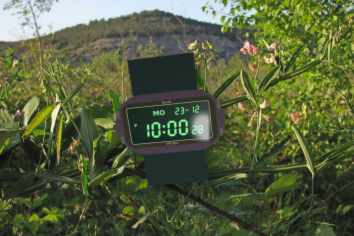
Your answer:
h=10 m=0 s=28
